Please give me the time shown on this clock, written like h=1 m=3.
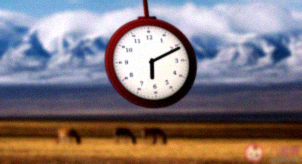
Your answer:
h=6 m=11
